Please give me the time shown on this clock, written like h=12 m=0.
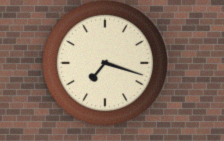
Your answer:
h=7 m=18
